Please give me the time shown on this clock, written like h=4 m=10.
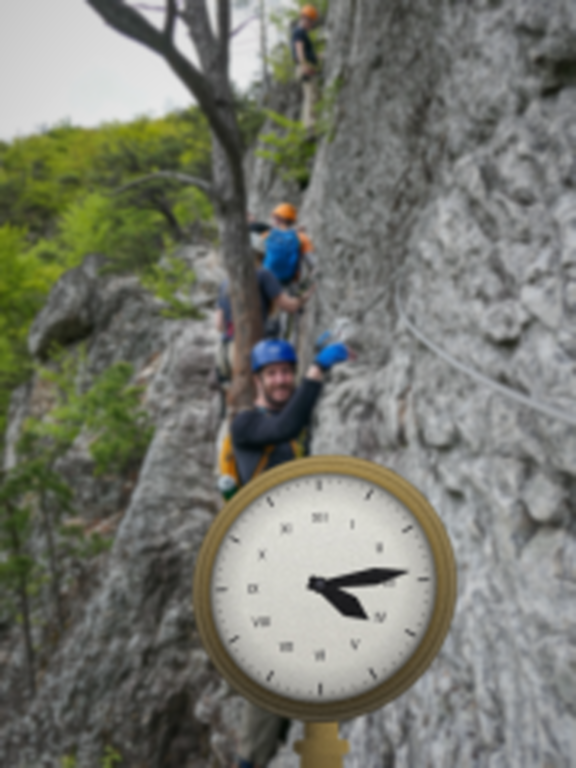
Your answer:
h=4 m=14
